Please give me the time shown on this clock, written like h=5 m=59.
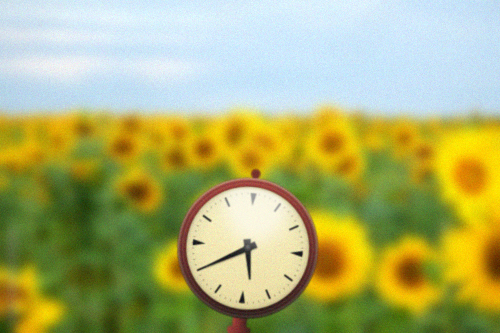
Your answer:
h=5 m=40
